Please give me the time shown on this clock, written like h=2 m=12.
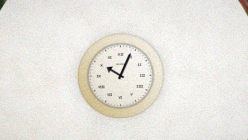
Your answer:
h=10 m=4
